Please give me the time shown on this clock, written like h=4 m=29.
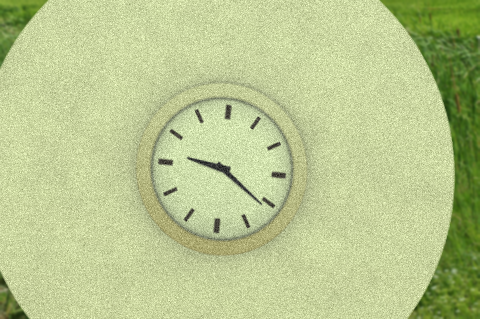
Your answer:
h=9 m=21
